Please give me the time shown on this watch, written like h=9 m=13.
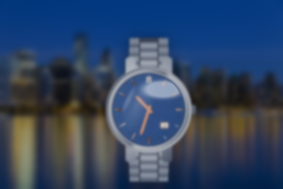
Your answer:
h=10 m=33
